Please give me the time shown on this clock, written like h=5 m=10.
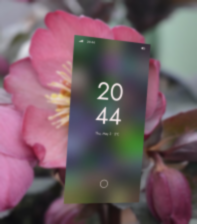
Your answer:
h=20 m=44
